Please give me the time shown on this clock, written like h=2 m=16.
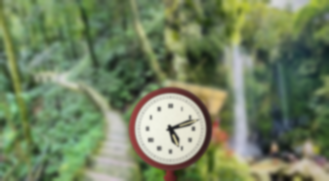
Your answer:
h=5 m=12
